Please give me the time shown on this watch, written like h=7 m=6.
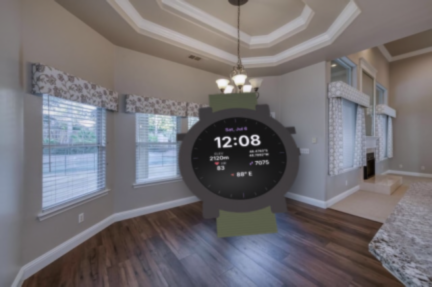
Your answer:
h=12 m=8
